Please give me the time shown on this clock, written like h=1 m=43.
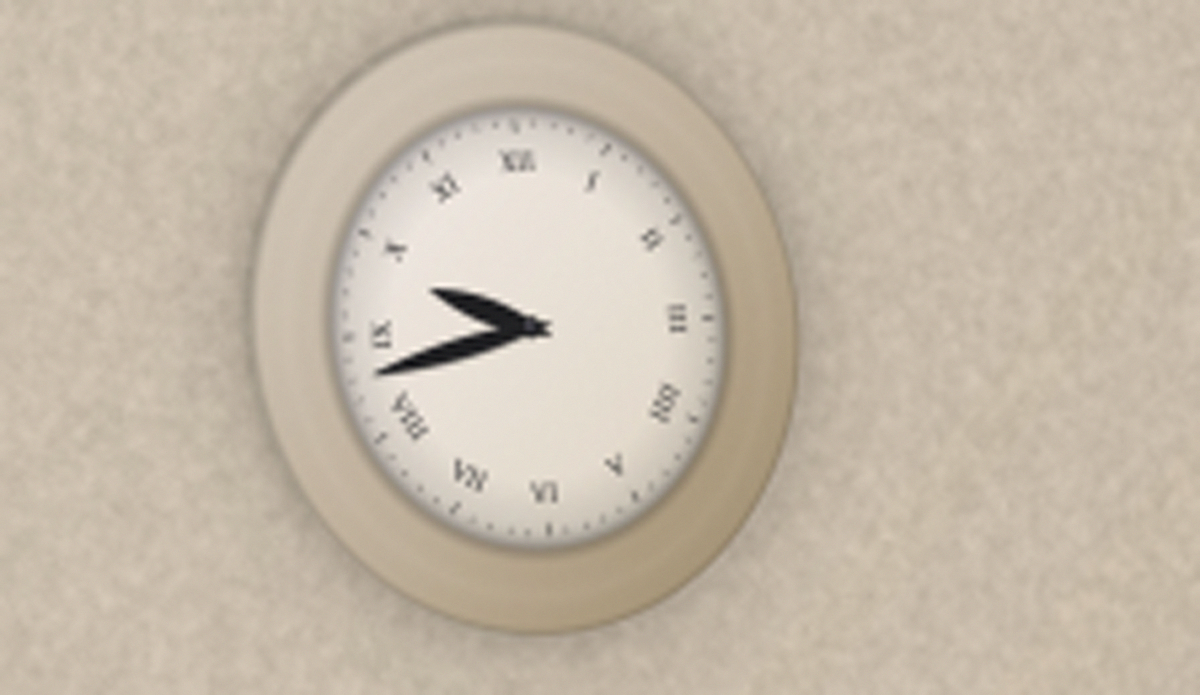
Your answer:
h=9 m=43
